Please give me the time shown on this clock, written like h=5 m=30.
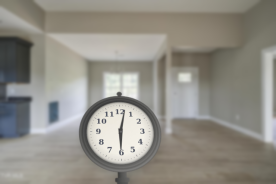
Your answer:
h=6 m=2
